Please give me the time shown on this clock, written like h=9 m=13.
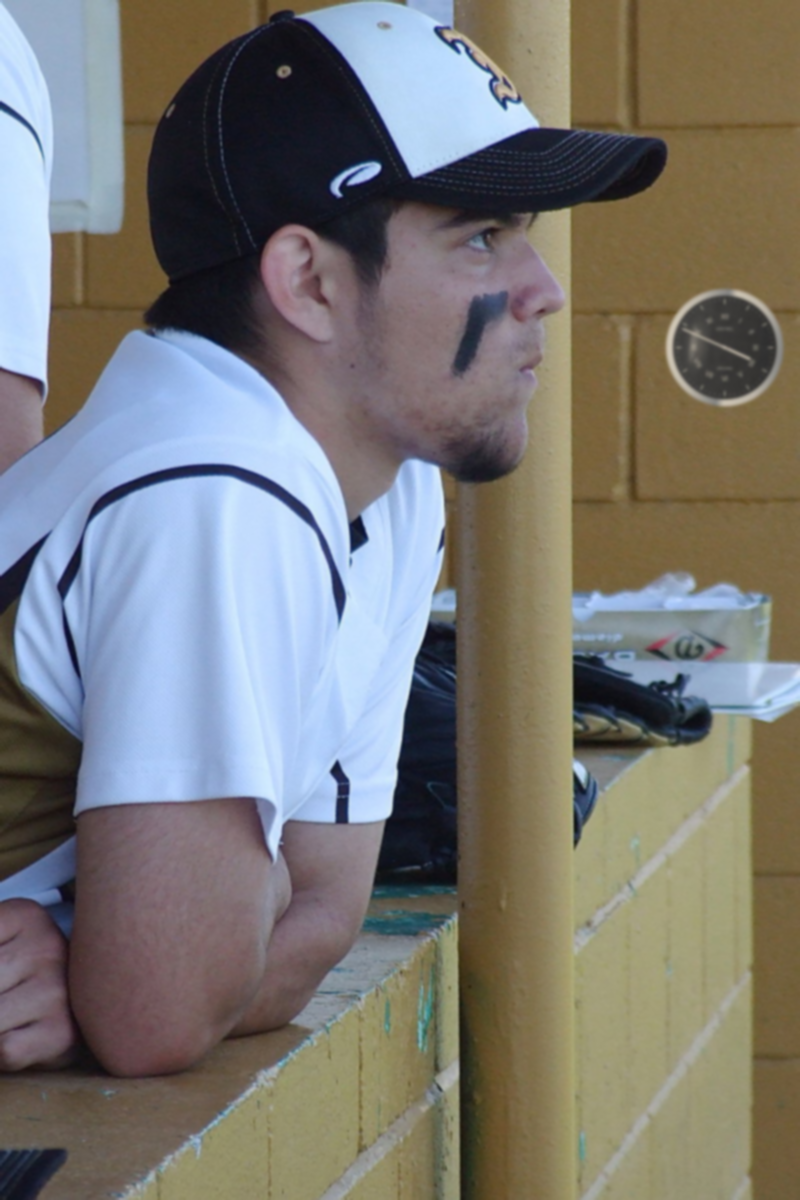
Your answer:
h=3 m=49
